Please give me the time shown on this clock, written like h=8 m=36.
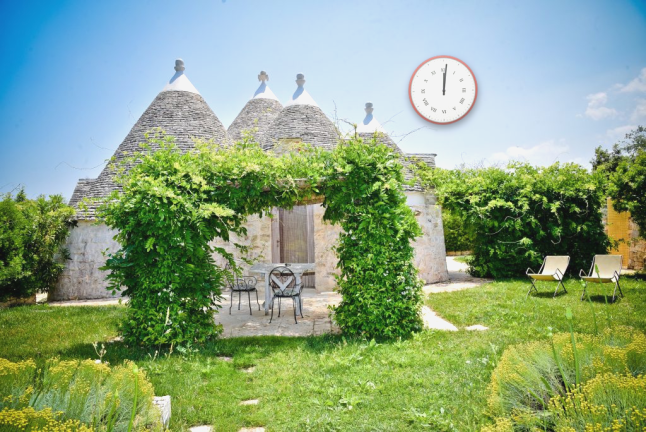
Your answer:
h=12 m=1
